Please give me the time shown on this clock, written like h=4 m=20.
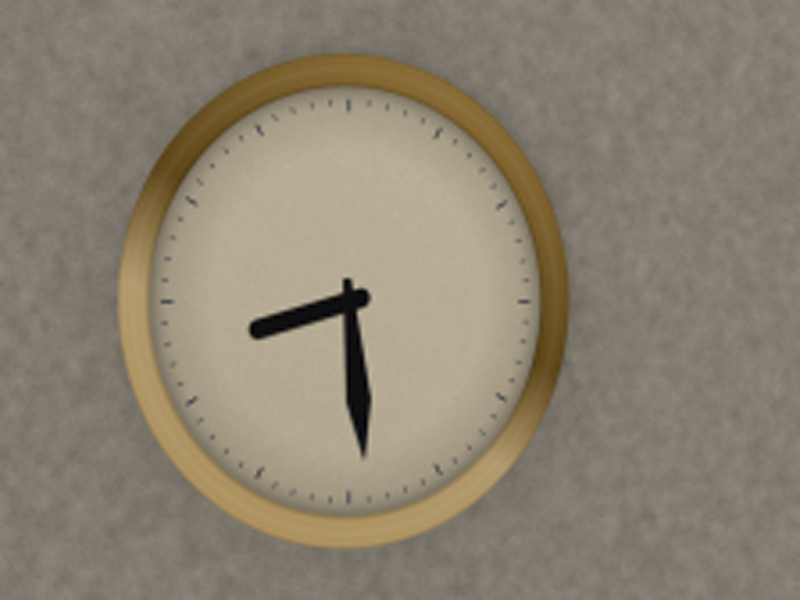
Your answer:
h=8 m=29
